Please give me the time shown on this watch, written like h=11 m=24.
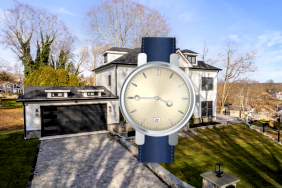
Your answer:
h=3 m=45
